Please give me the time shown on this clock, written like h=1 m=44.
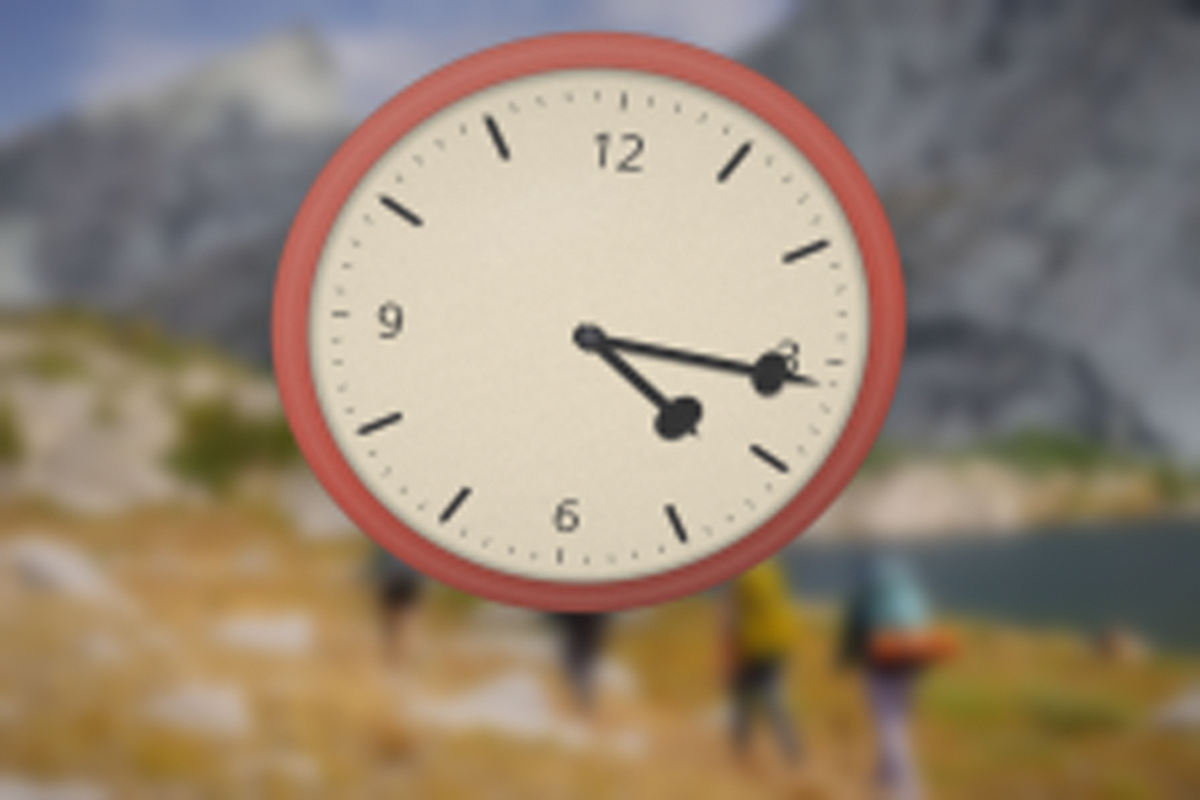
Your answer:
h=4 m=16
